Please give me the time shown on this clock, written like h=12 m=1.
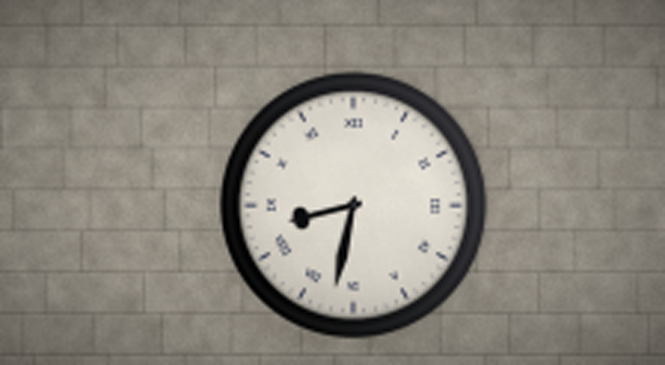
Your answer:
h=8 m=32
